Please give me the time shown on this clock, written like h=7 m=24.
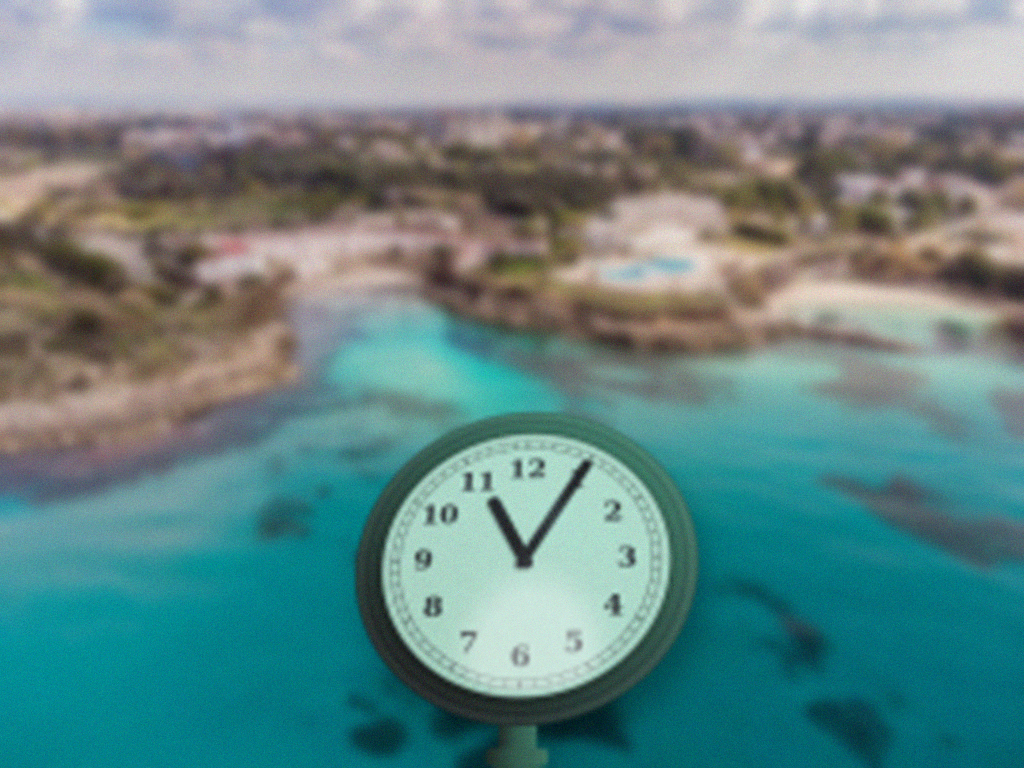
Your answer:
h=11 m=5
